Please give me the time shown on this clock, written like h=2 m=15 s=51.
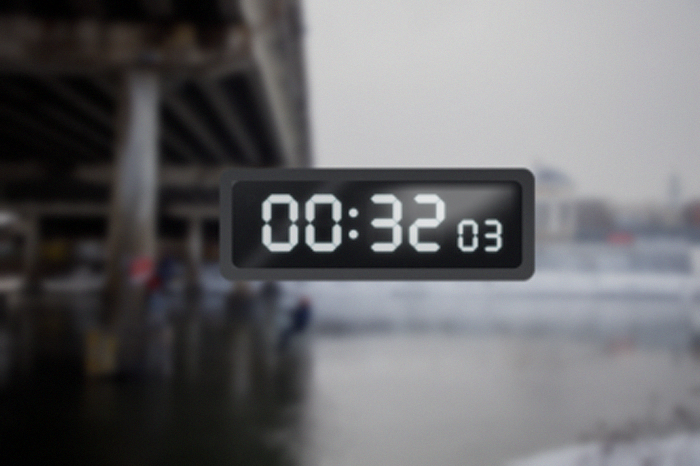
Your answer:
h=0 m=32 s=3
